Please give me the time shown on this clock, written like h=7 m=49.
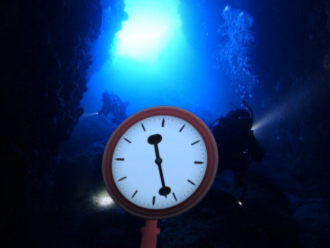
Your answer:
h=11 m=27
